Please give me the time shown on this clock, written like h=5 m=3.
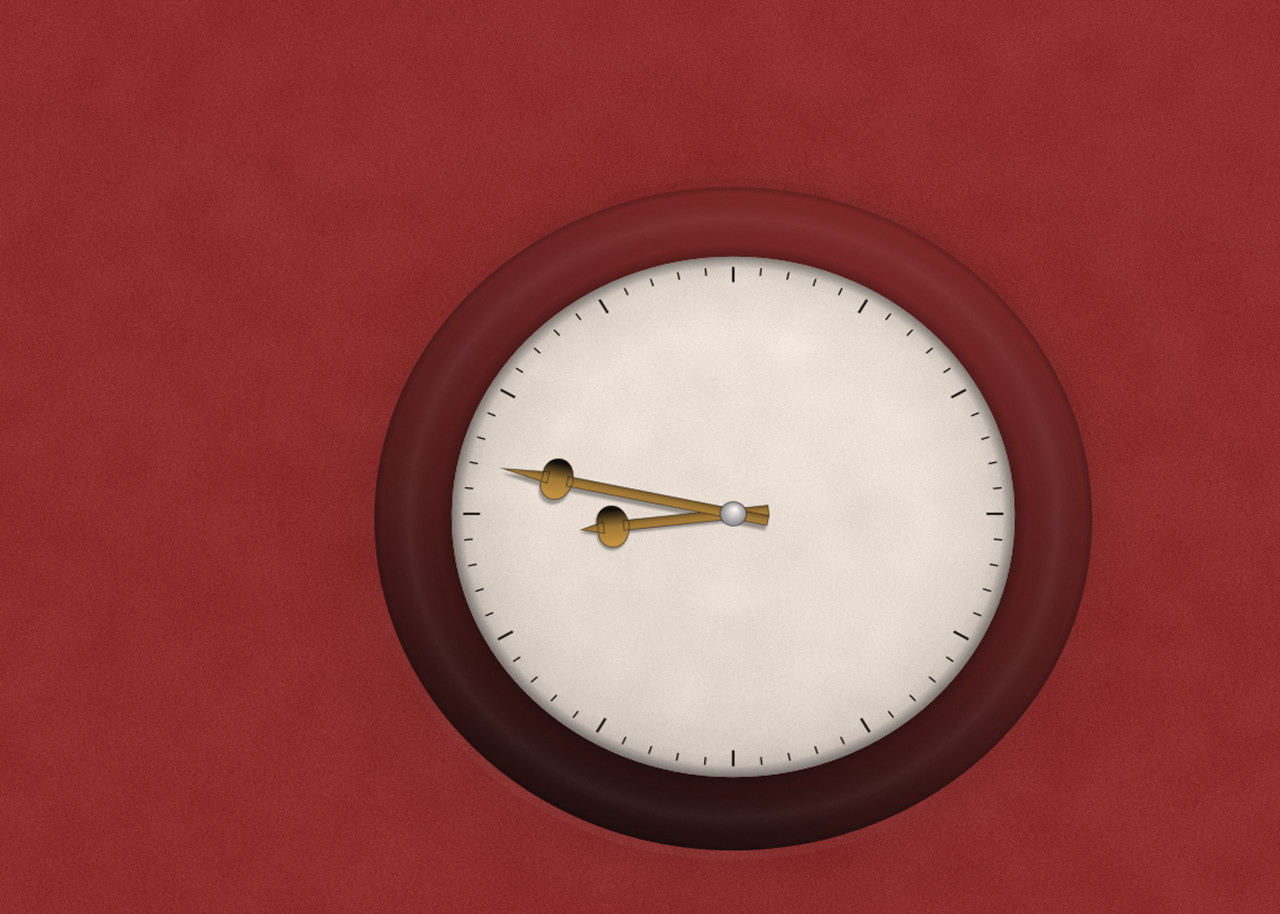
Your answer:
h=8 m=47
